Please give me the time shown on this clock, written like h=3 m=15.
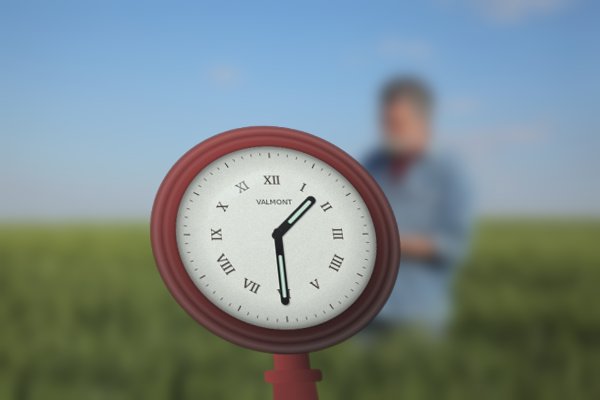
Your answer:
h=1 m=30
